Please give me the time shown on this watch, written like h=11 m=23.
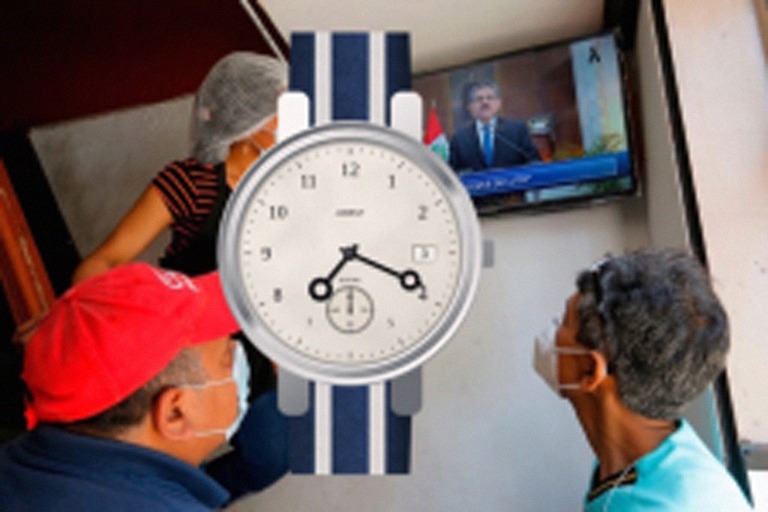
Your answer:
h=7 m=19
